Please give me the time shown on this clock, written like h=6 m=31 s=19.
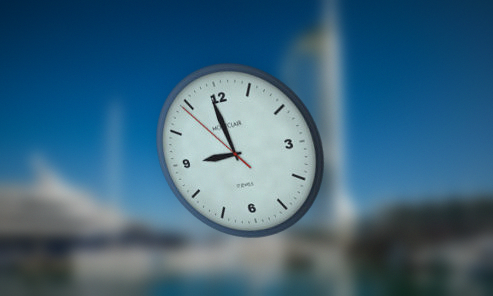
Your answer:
h=8 m=58 s=54
